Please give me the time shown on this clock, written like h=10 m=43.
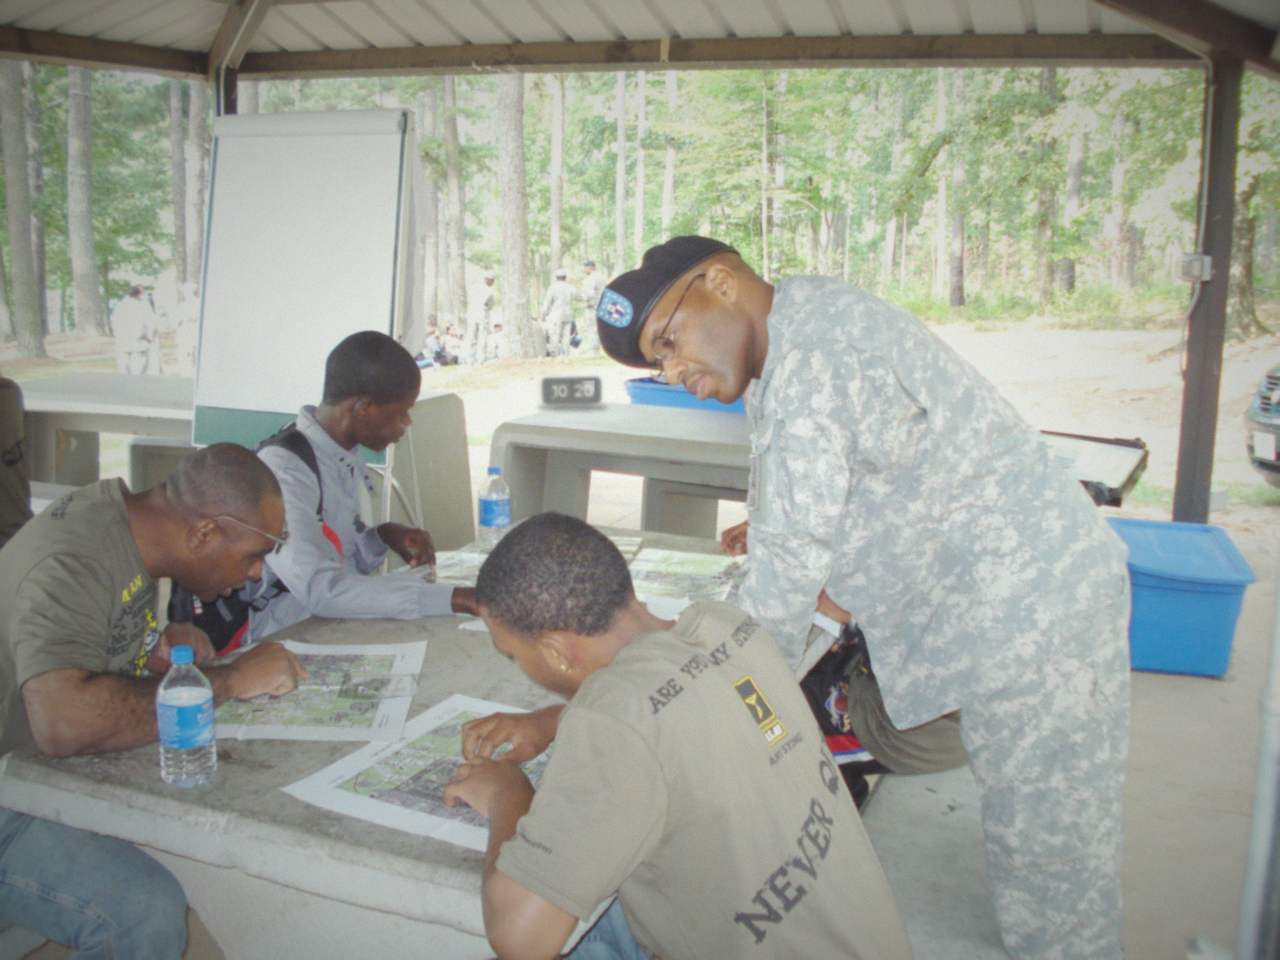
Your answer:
h=10 m=20
